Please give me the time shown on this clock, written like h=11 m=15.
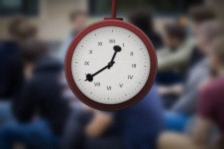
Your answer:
h=12 m=39
